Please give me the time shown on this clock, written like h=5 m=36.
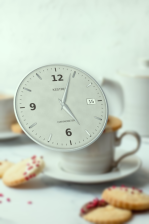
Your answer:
h=5 m=4
